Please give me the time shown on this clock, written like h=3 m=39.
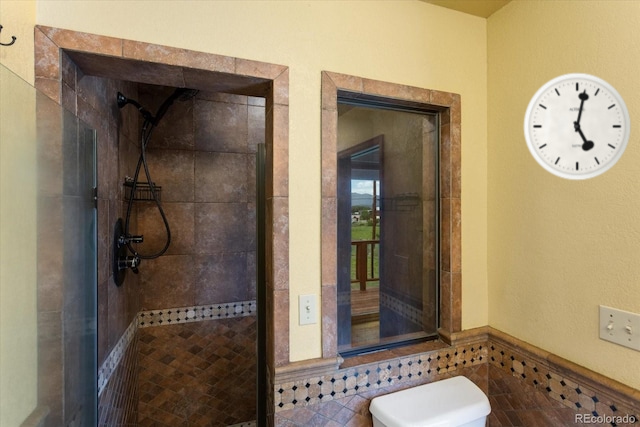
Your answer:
h=5 m=2
